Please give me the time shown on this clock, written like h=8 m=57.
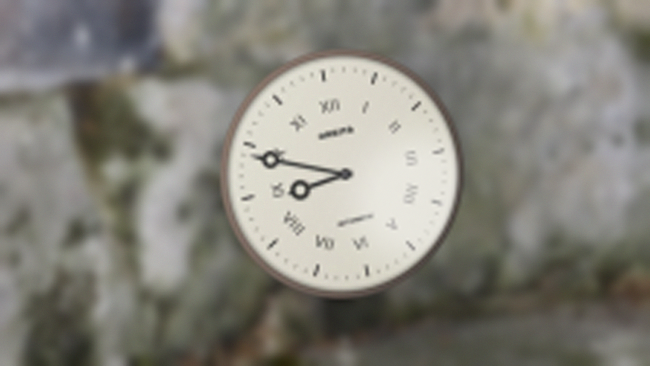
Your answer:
h=8 m=49
